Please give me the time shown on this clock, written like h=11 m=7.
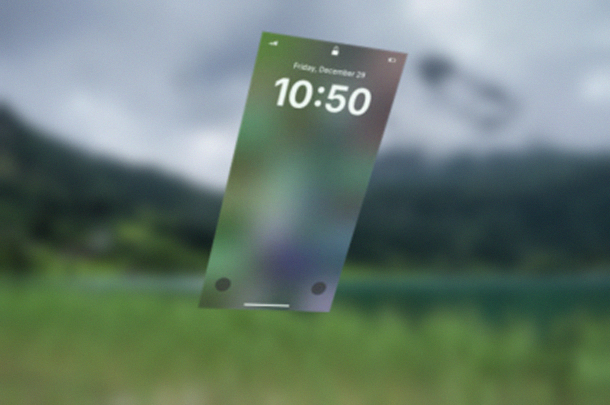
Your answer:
h=10 m=50
